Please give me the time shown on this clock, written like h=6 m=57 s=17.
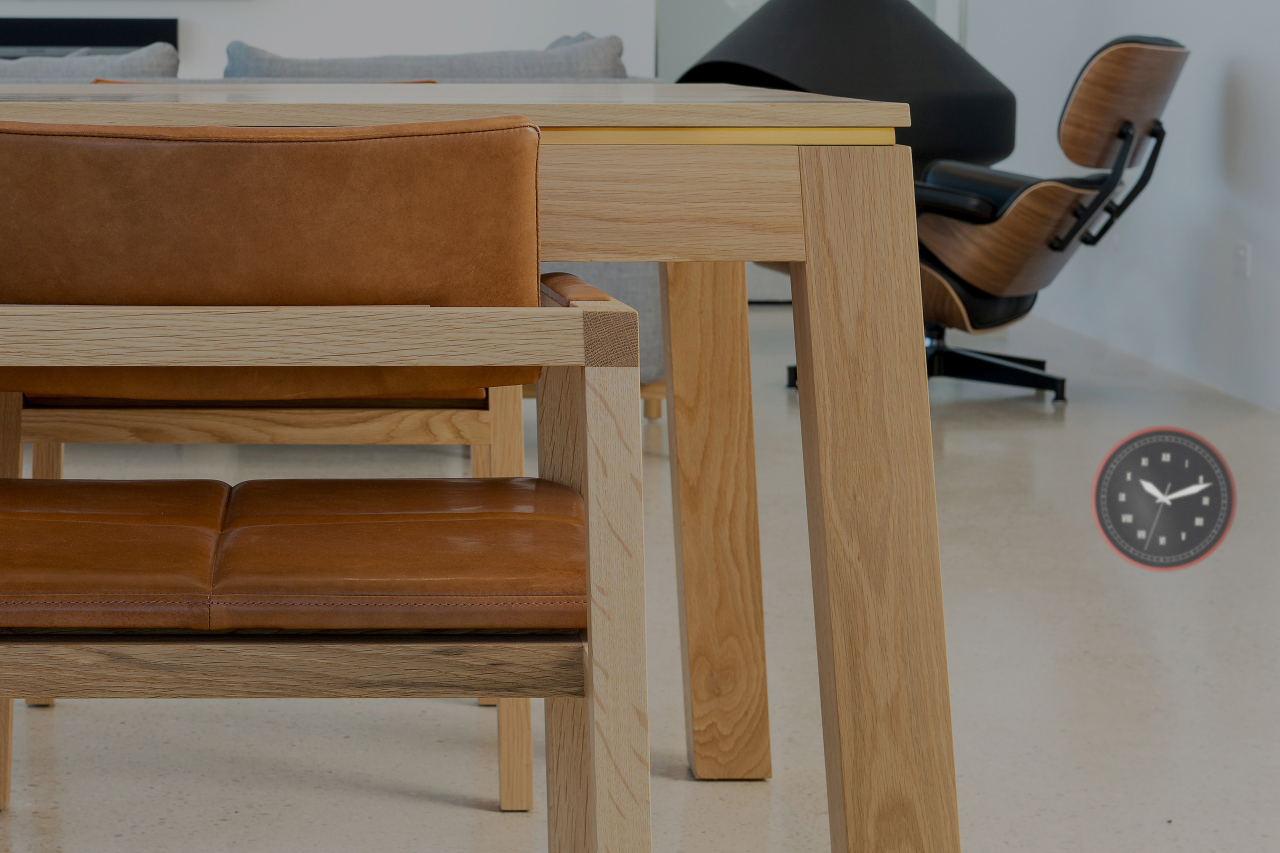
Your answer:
h=10 m=11 s=33
